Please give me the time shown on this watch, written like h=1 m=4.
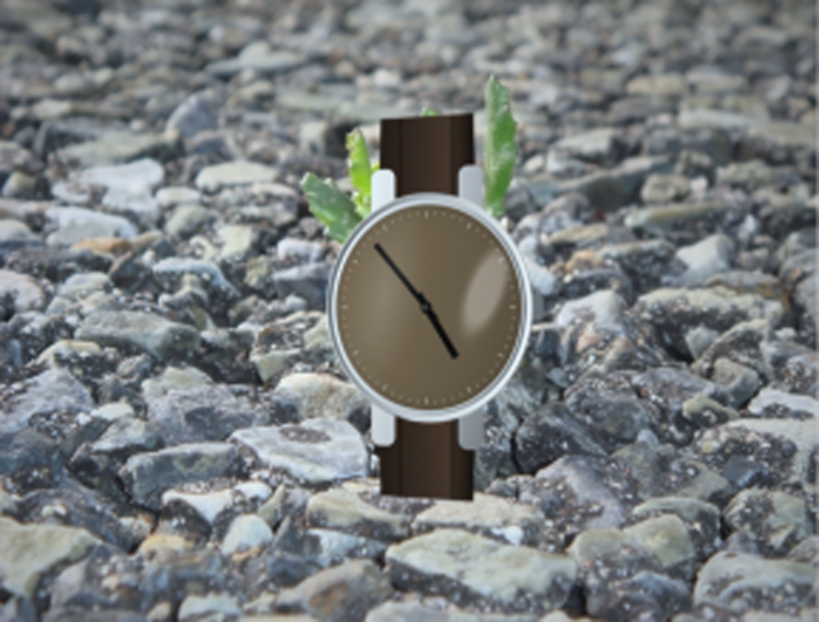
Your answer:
h=4 m=53
